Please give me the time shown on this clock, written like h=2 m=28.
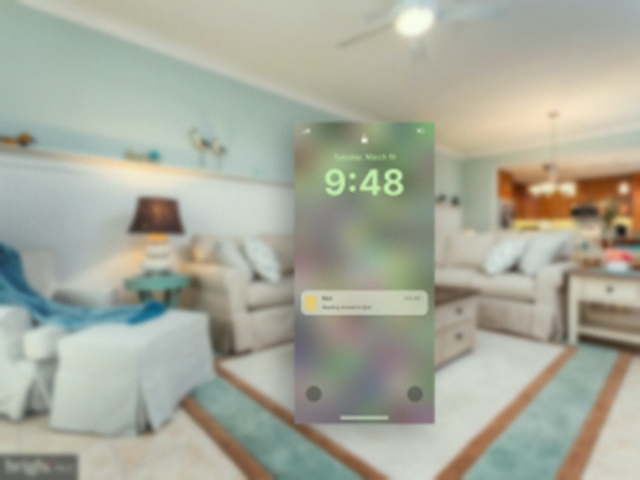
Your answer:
h=9 m=48
